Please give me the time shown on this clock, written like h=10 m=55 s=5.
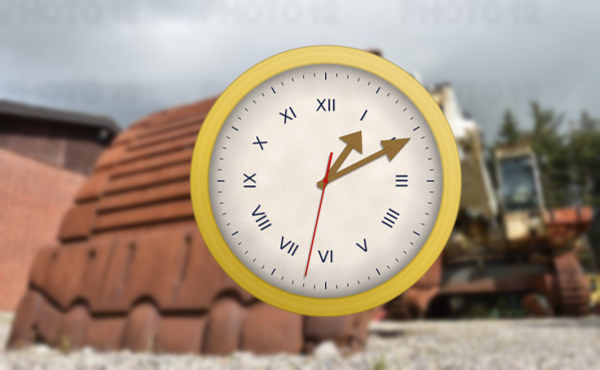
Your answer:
h=1 m=10 s=32
